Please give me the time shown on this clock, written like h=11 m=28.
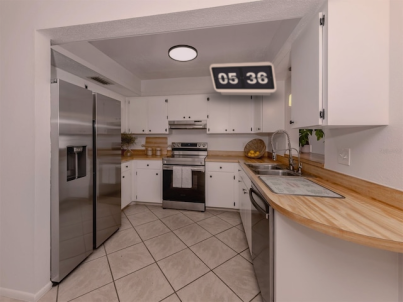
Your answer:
h=5 m=36
